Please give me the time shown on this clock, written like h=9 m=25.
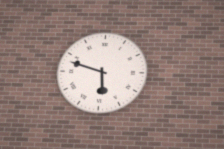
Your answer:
h=5 m=48
